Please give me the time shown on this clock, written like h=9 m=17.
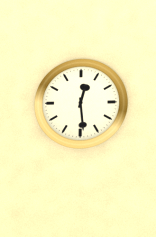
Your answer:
h=12 m=29
